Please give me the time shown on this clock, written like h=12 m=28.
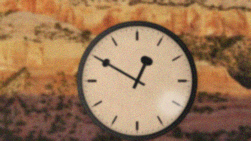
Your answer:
h=12 m=50
